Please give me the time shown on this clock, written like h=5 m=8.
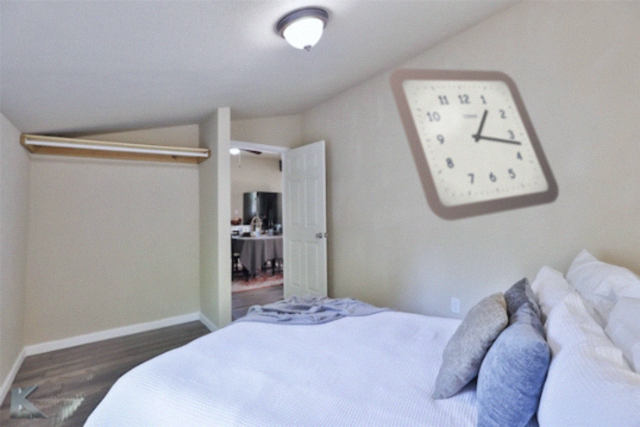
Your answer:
h=1 m=17
